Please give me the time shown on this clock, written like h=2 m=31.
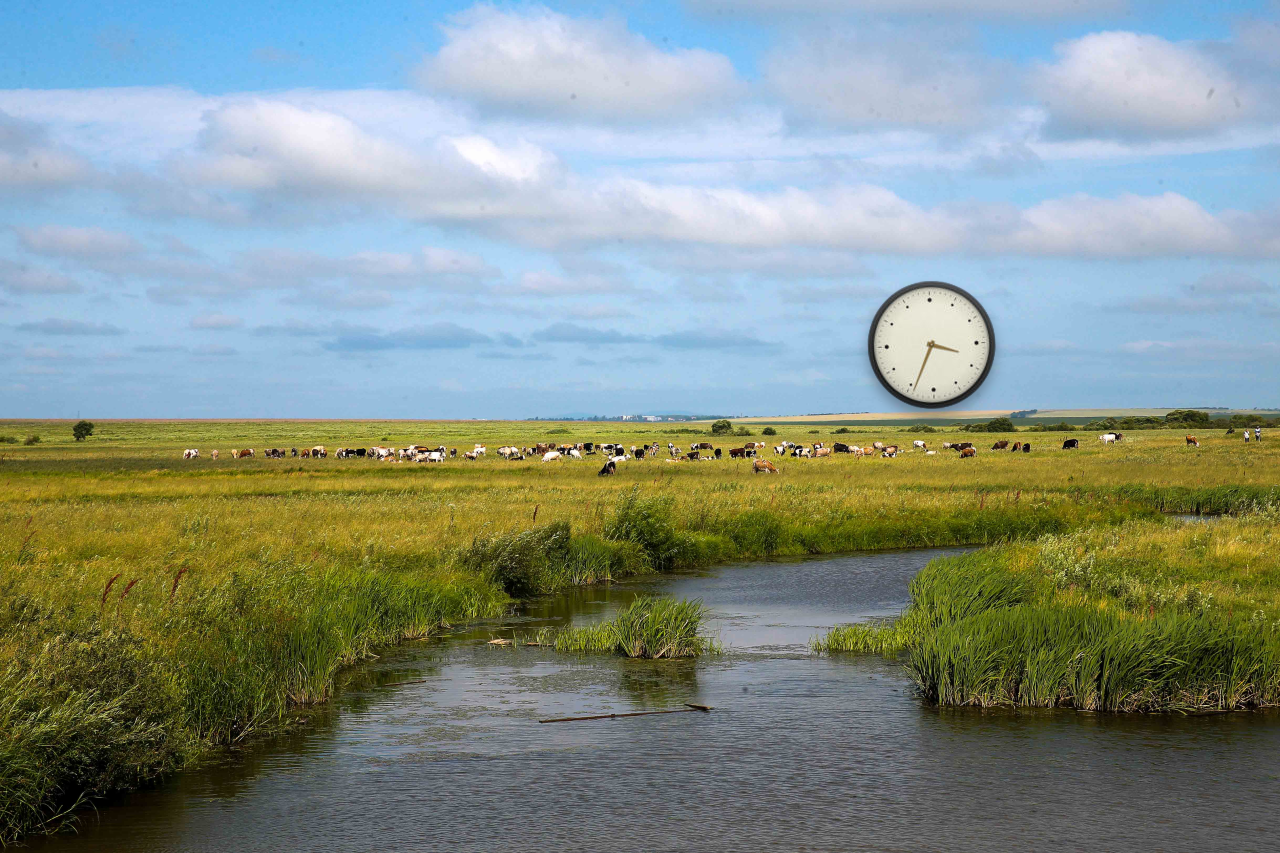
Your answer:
h=3 m=34
